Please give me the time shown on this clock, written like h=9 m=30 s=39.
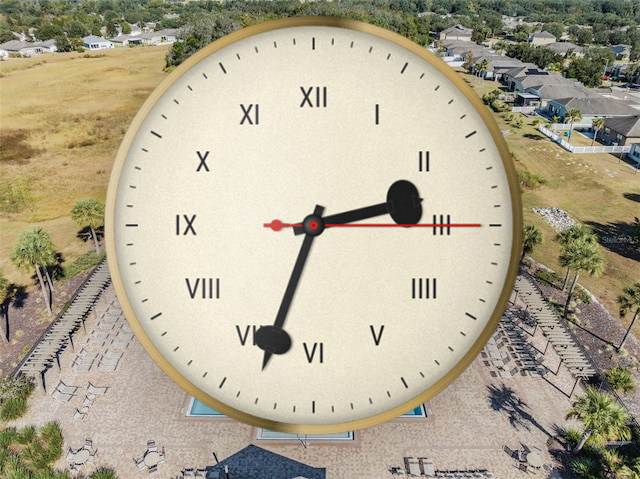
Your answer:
h=2 m=33 s=15
